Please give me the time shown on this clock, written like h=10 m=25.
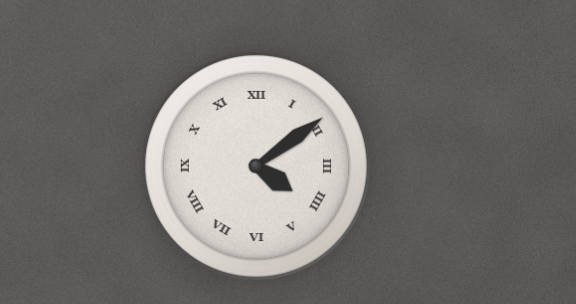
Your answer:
h=4 m=9
